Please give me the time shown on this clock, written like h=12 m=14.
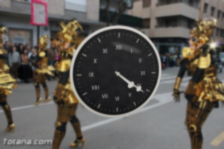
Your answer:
h=4 m=21
